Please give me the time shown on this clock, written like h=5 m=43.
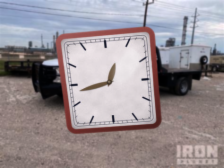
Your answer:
h=12 m=43
